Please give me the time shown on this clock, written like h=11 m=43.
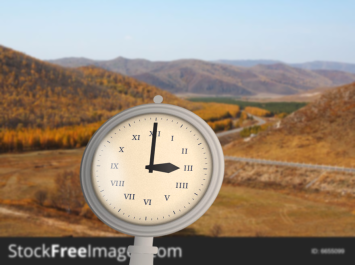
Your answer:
h=3 m=0
